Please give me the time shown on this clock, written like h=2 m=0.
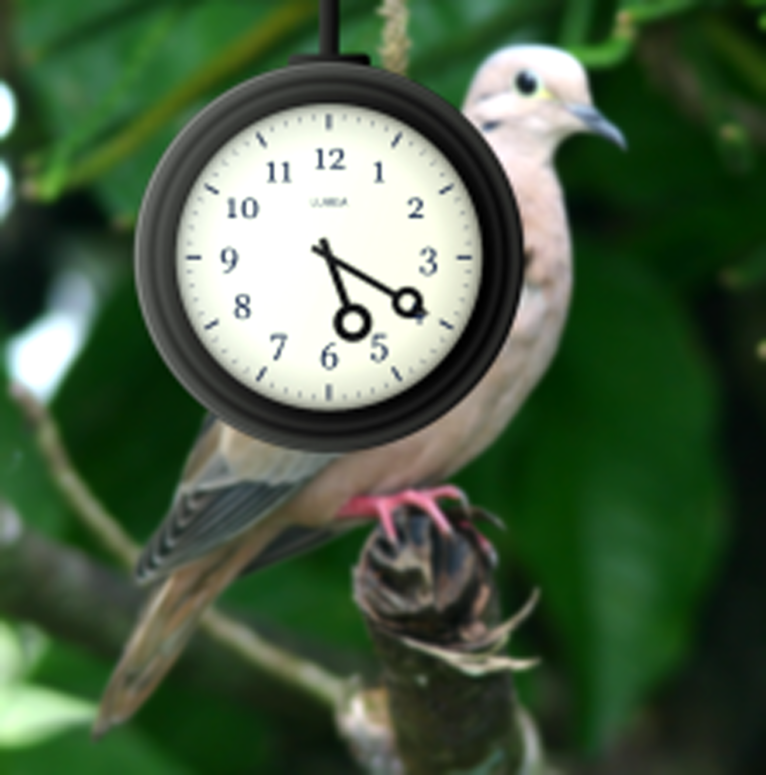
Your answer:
h=5 m=20
